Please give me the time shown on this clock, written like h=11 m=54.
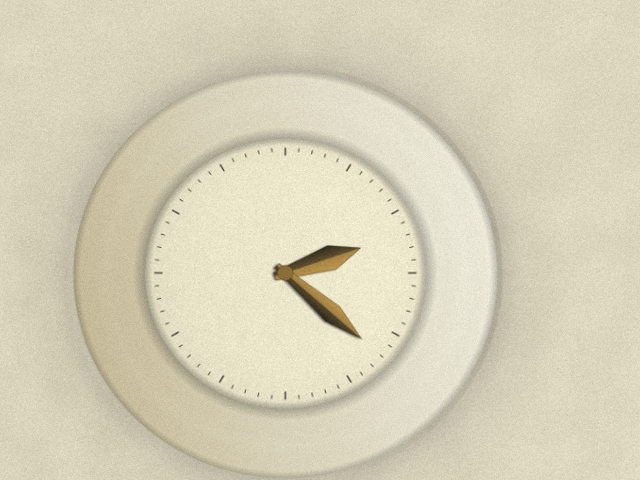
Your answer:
h=2 m=22
